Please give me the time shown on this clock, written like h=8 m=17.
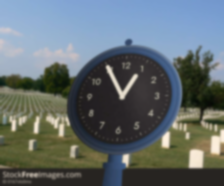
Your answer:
h=12 m=55
